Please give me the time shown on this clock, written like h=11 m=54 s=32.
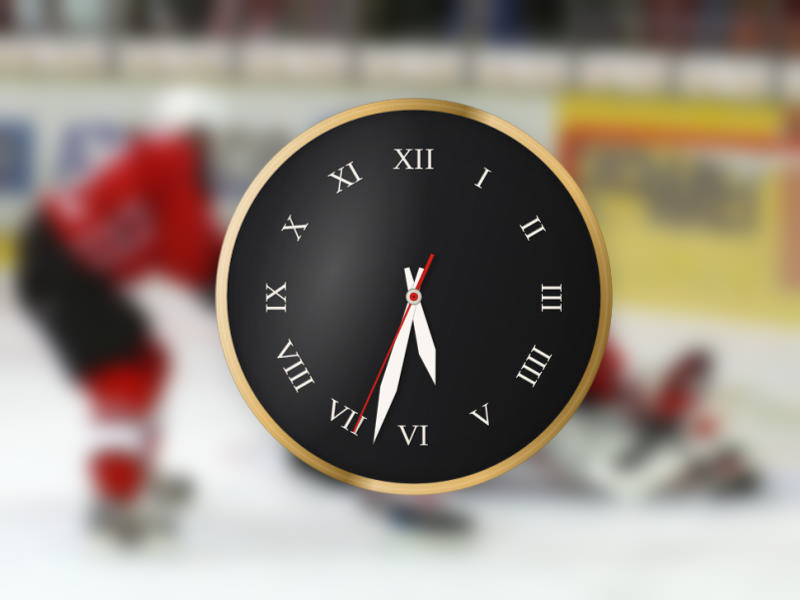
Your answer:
h=5 m=32 s=34
